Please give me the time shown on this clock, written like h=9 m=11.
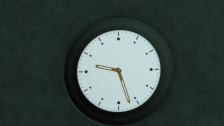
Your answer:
h=9 m=27
